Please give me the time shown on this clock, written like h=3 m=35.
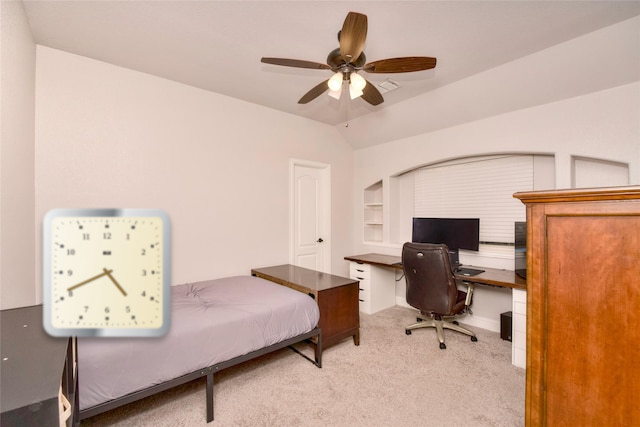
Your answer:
h=4 m=41
